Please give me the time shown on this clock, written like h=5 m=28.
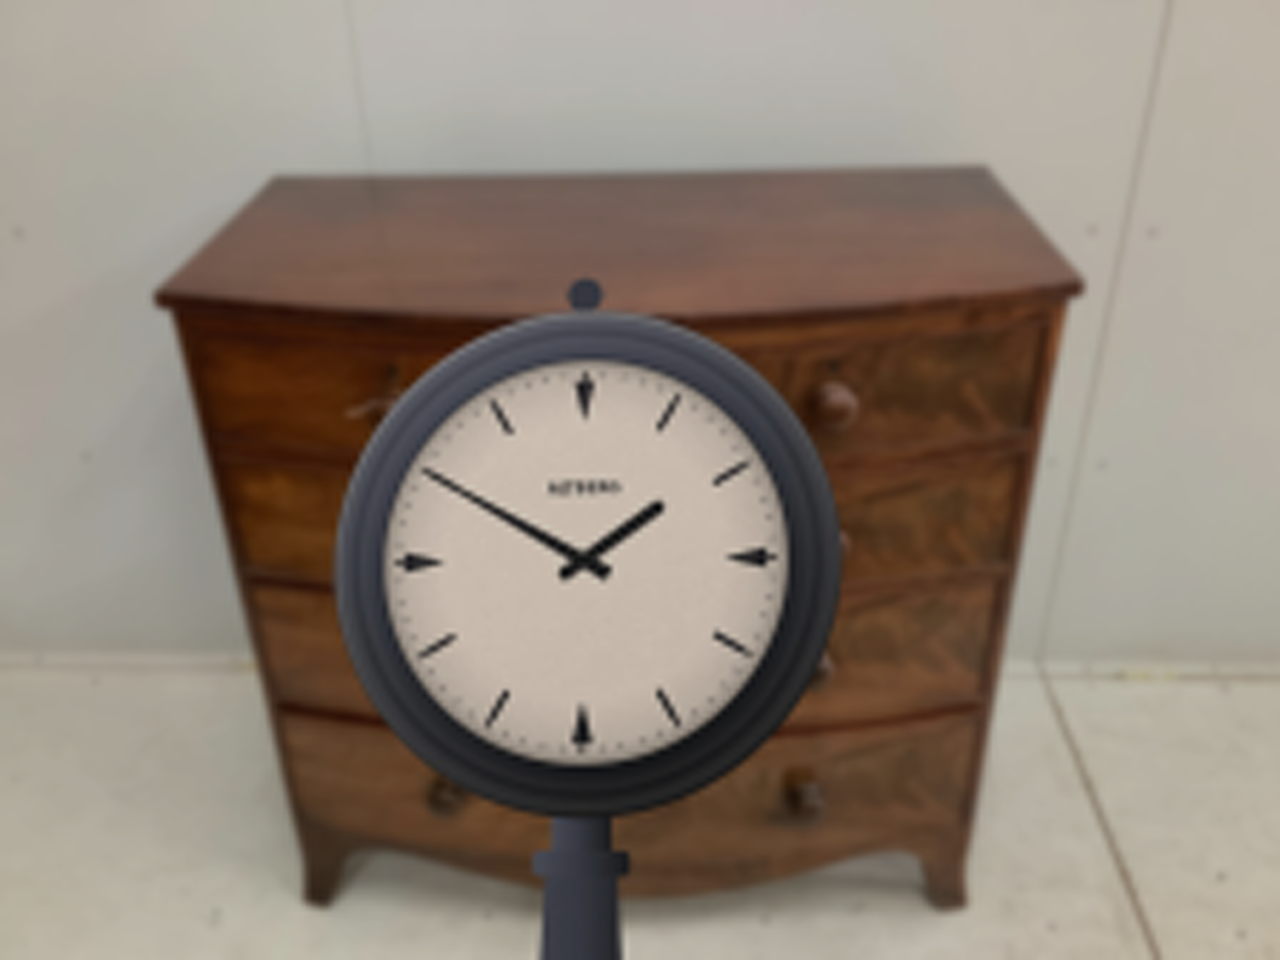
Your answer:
h=1 m=50
